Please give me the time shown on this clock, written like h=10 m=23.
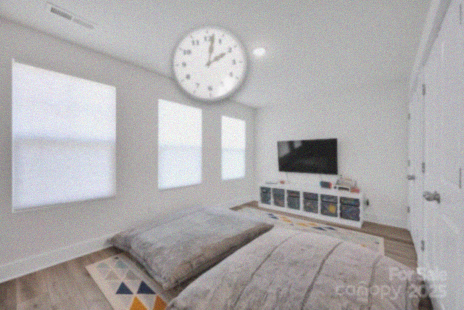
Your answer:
h=2 m=2
